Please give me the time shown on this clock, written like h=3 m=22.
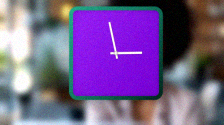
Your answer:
h=2 m=58
